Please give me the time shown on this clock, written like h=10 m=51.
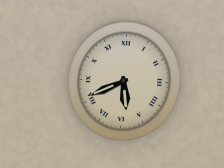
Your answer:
h=5 m=41
